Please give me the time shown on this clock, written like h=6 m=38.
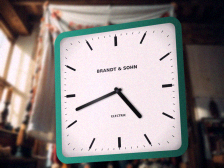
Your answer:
h=4 m=42
